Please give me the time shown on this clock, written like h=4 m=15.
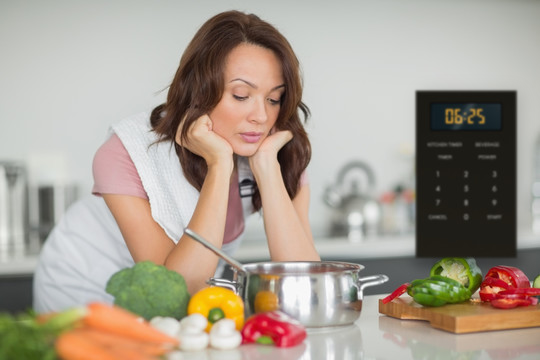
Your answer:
h=6 m=25
